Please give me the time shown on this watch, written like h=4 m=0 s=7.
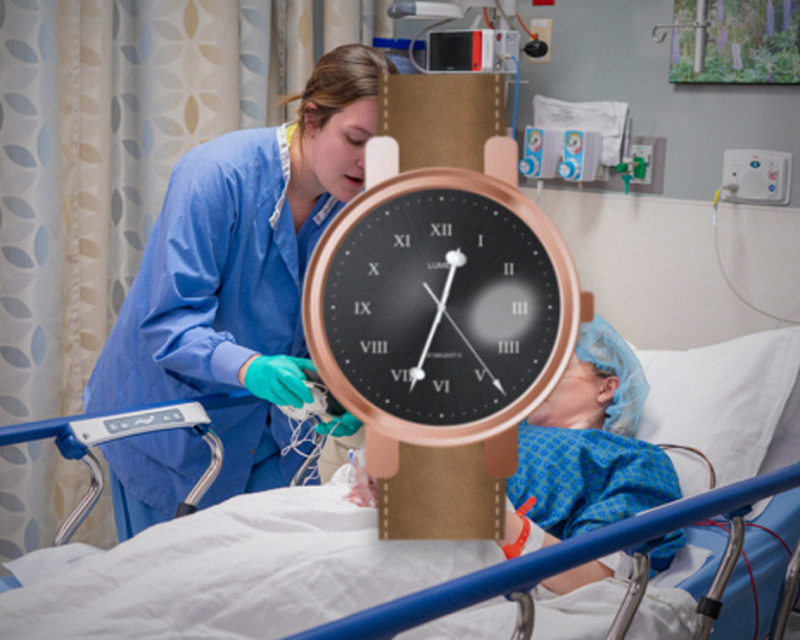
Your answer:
h=12 m=33 s=24
